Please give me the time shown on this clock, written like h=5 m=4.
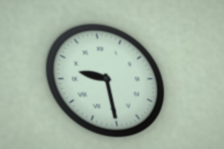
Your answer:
h=9 m=30
